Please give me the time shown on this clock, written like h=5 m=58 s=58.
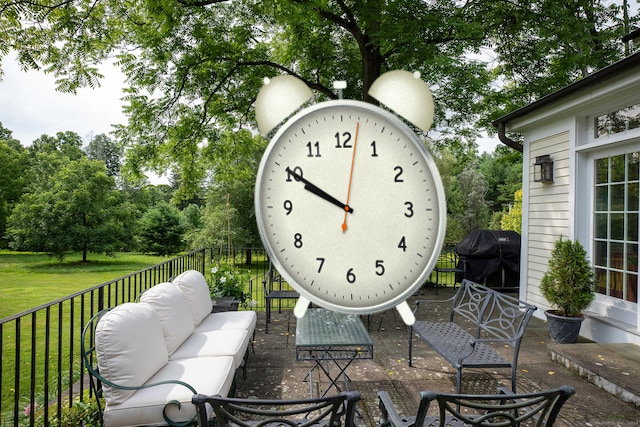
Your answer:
h=9 m=50 s=2
